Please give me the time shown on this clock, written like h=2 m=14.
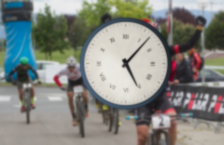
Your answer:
h=5 m=7
